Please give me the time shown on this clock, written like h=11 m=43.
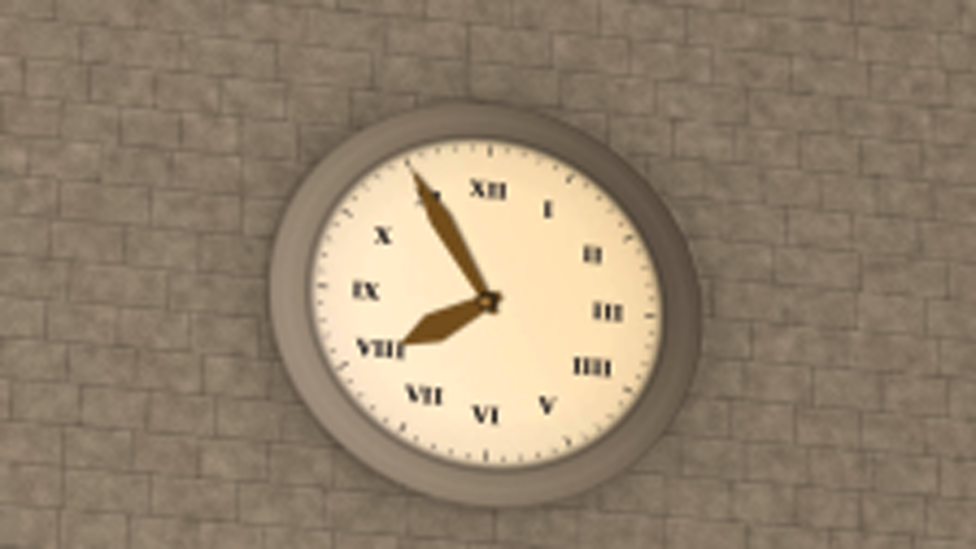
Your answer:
h=7 m=55
